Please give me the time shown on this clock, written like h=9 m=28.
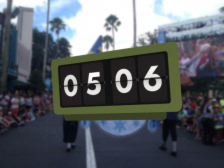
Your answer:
h=5 m=6
